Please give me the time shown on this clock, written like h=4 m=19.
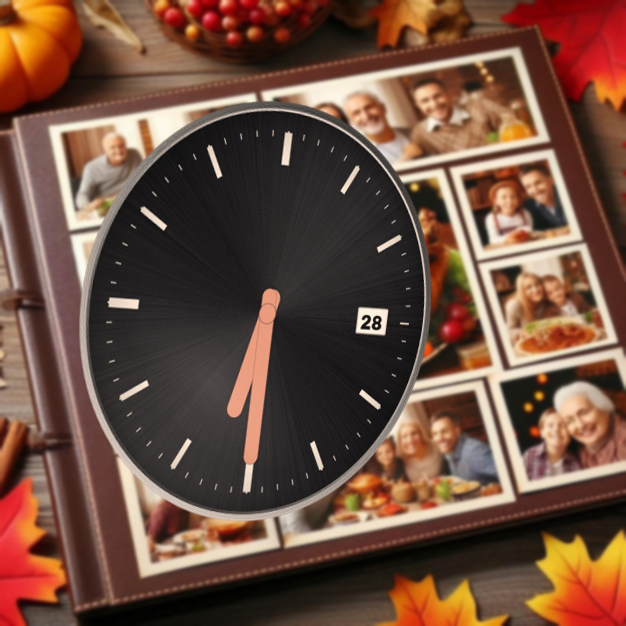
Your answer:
h=6 m=30
